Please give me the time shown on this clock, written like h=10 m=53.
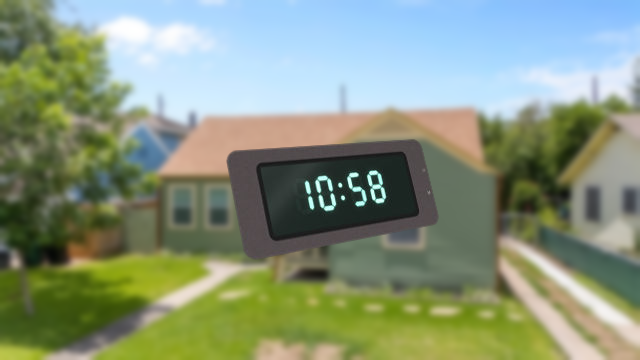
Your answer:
h=10 m=58
